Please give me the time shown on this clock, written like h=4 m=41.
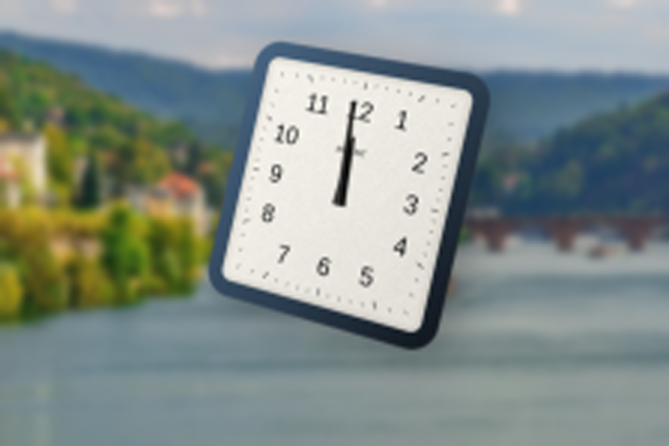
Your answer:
h=11 m=59
